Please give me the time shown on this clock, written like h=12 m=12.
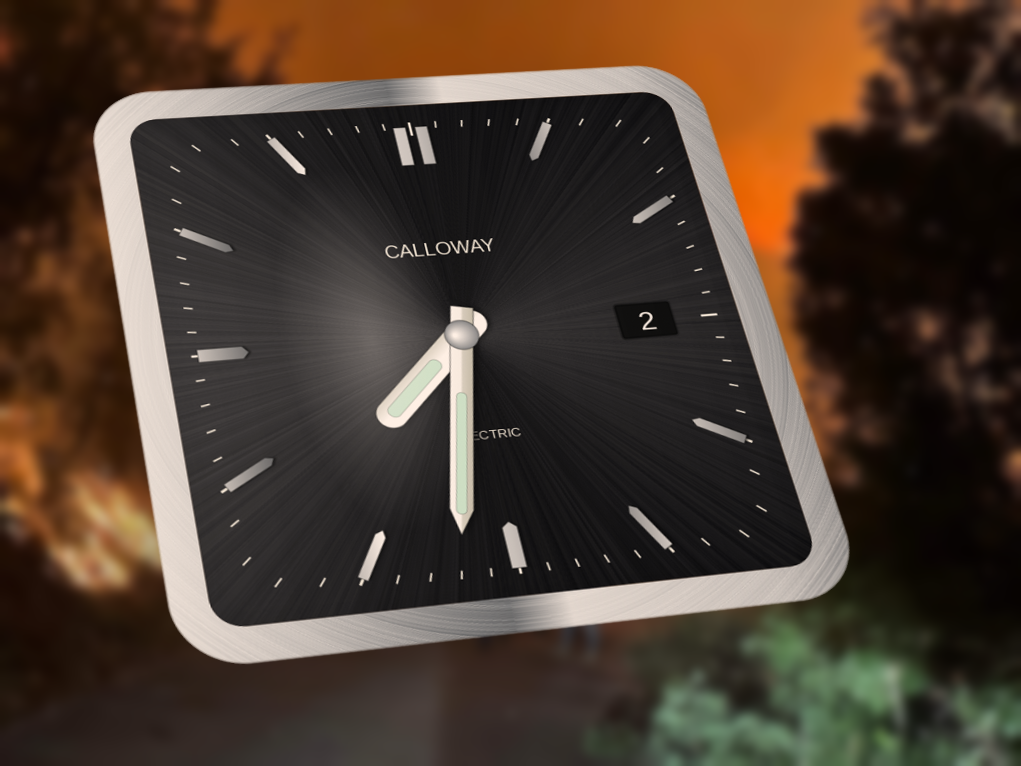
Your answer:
h=7 m=32
